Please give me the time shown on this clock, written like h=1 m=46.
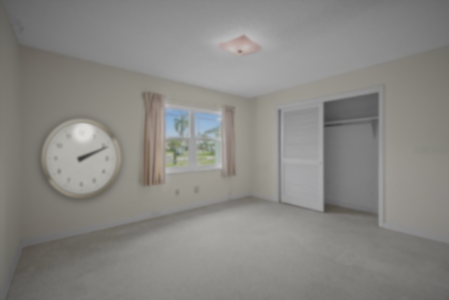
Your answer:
h=2 m=11
